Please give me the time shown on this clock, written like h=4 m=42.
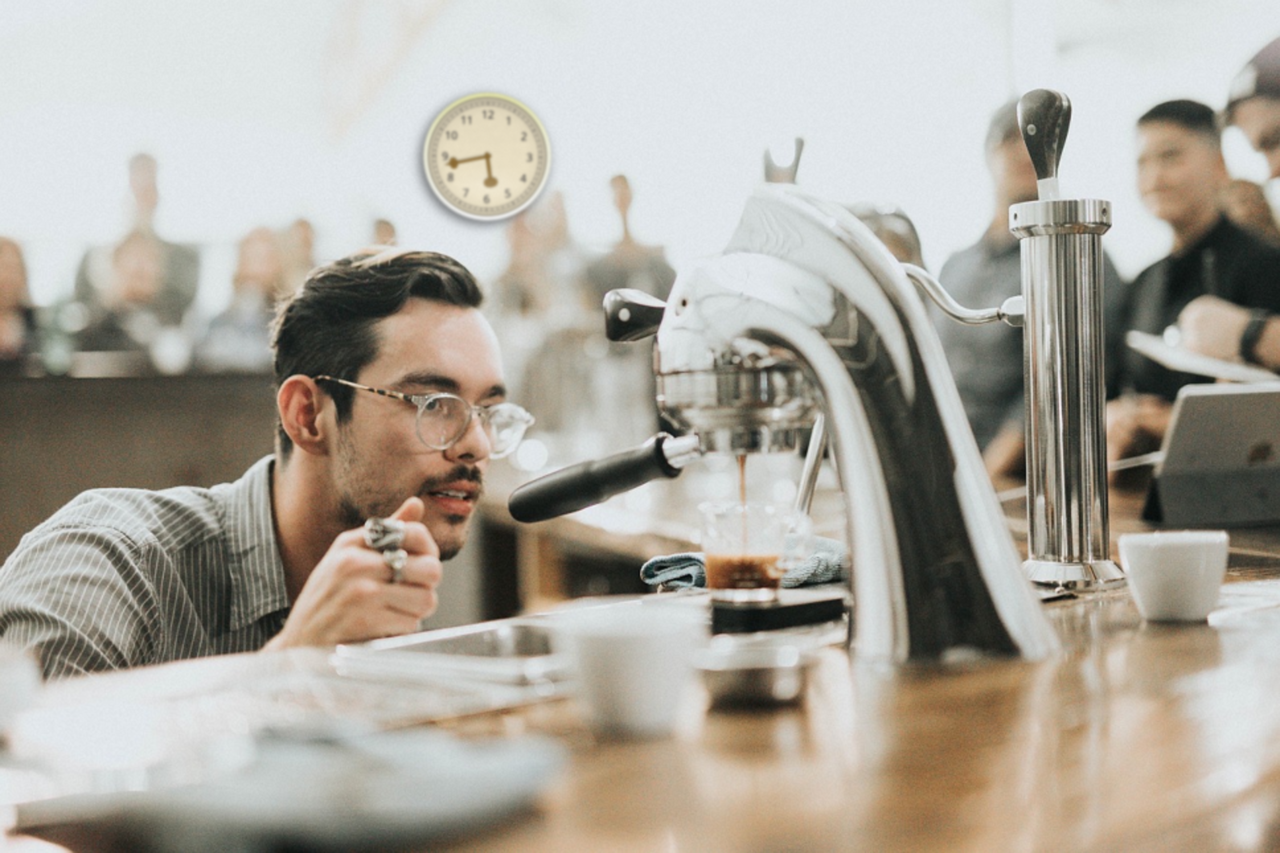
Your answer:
h=5 m=43
